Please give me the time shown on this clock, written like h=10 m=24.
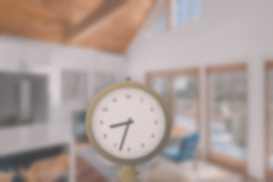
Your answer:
h=8 m=33
